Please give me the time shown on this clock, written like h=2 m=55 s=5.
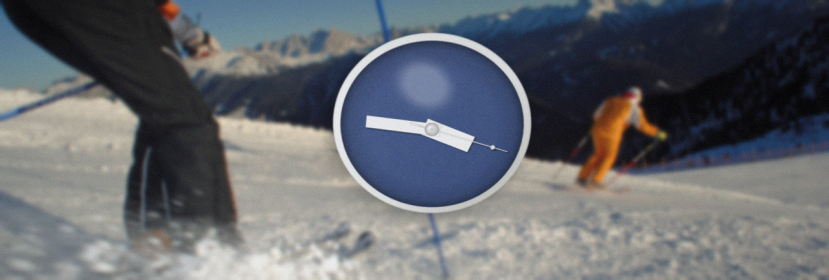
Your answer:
h=3 m=46 s=18
